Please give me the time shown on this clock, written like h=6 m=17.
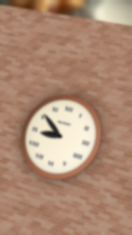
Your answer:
h=8 m=51
